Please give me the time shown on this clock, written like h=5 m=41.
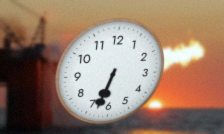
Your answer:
h=6 m=33
